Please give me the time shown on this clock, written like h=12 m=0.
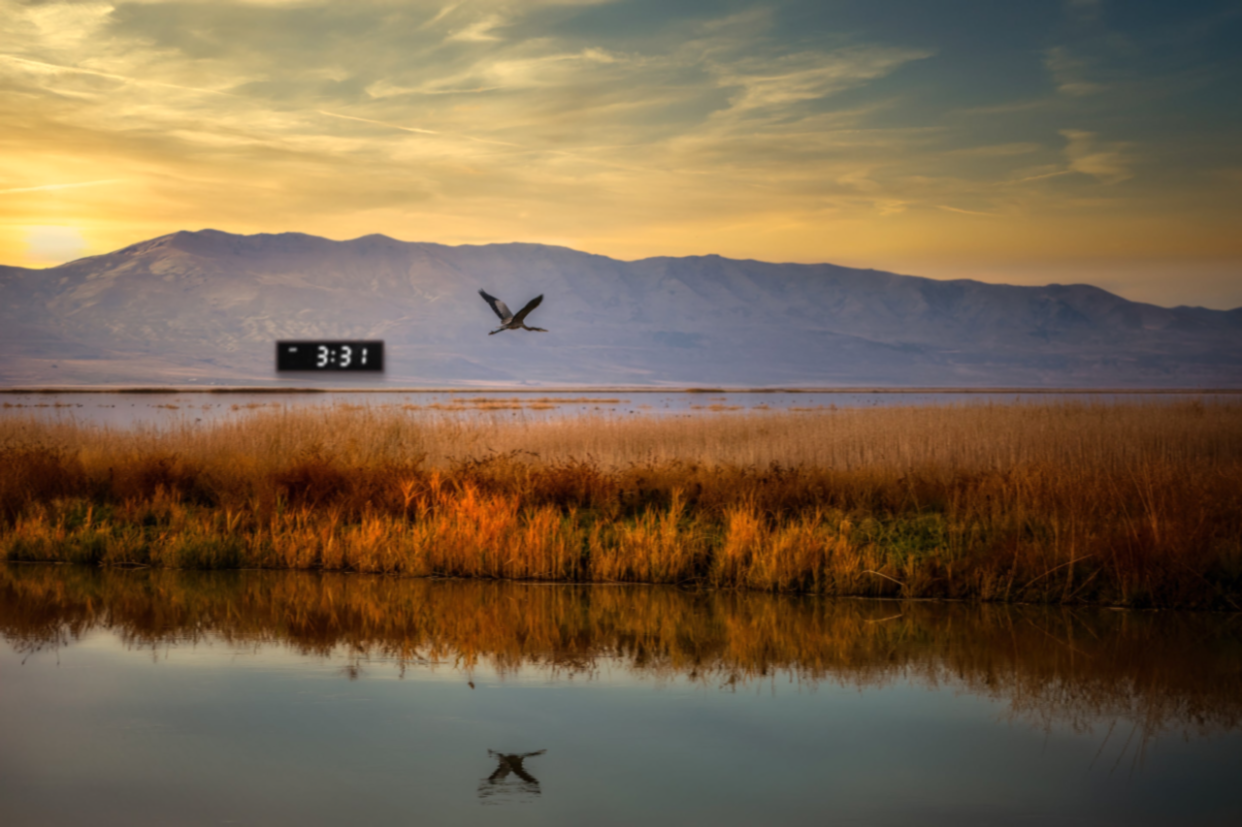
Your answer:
h=3 m=31
